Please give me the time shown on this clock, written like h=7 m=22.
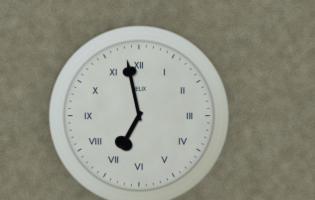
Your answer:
h=6 m=58
